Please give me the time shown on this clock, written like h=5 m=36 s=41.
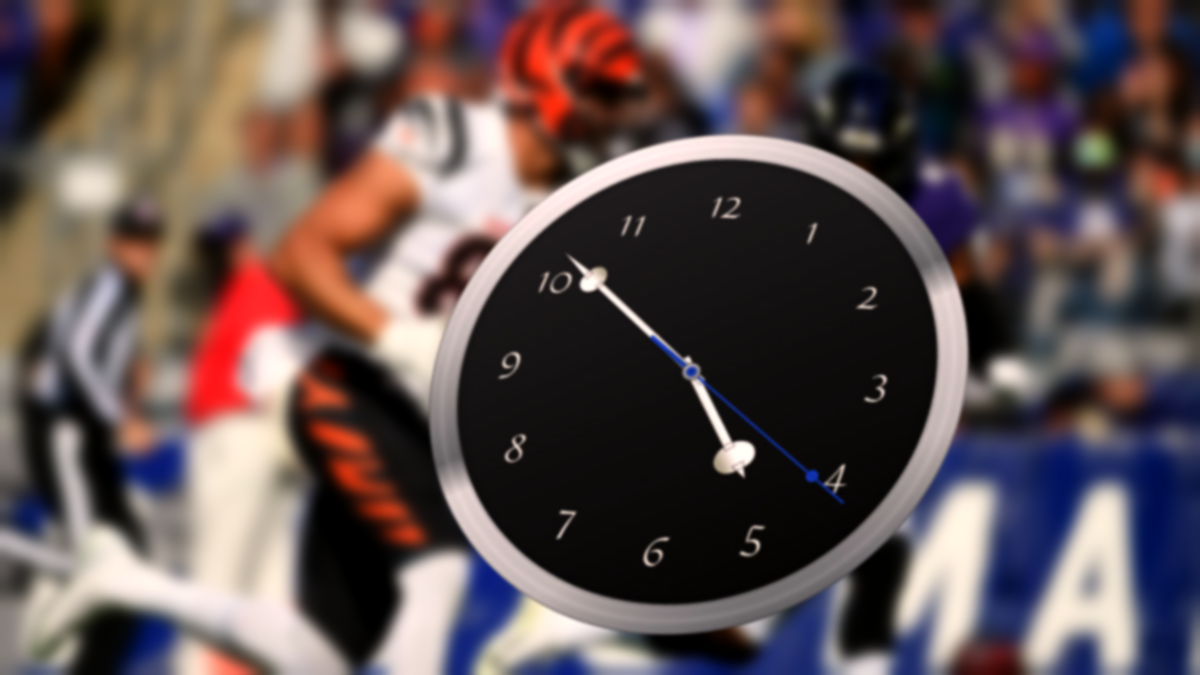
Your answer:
h=4 m=51 s=21
